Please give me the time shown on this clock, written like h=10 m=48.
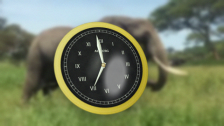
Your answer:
h=6 m=59
